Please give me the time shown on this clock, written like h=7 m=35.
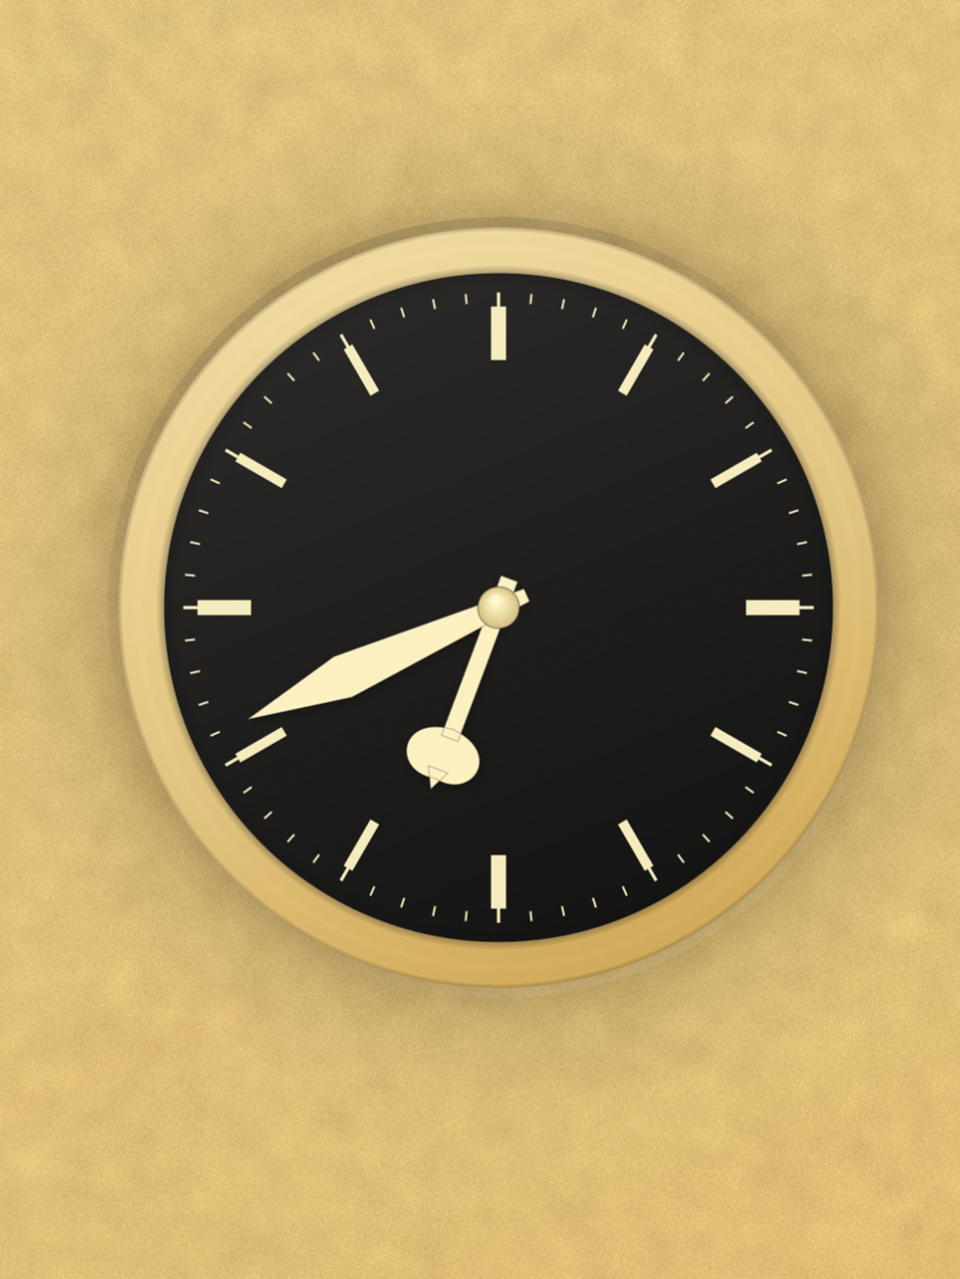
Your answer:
h=6 m=41
